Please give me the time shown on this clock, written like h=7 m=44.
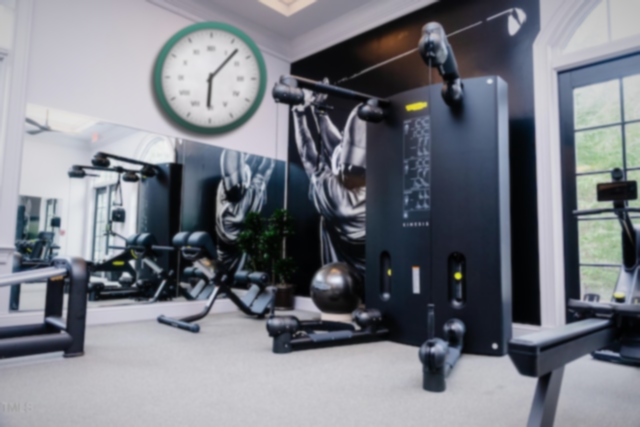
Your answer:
h=6 m=7
